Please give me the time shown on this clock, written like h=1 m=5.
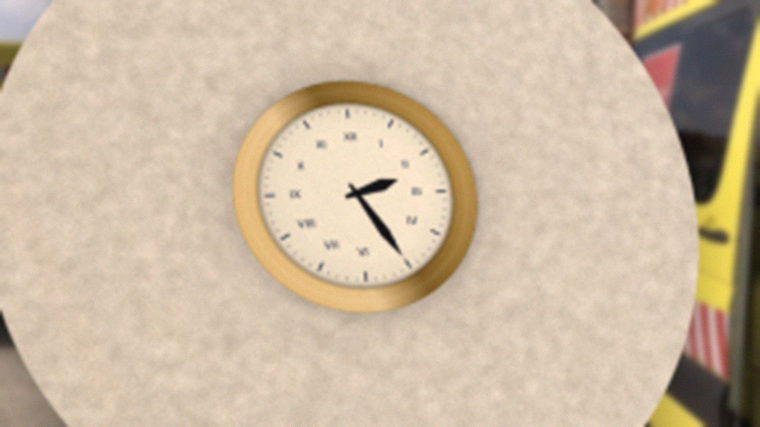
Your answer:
h=2 m=25
